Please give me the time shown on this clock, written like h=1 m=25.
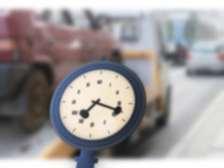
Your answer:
h=7 m=18
